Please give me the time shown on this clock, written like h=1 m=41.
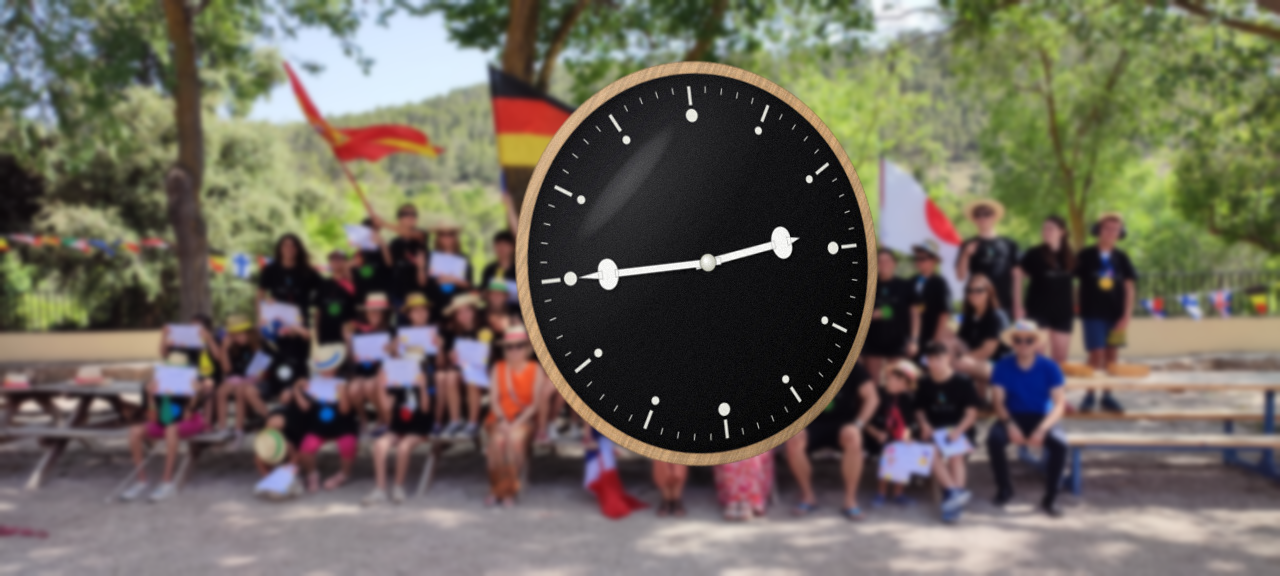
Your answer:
h=2 m=45
